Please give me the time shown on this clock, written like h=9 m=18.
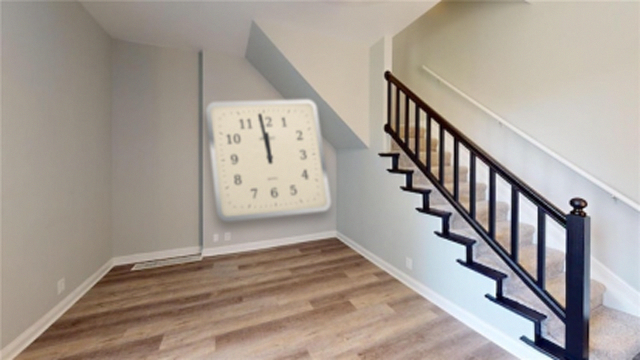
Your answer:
h=11 m=59
